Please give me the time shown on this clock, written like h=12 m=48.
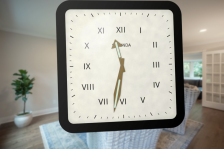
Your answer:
h=11 m=32
